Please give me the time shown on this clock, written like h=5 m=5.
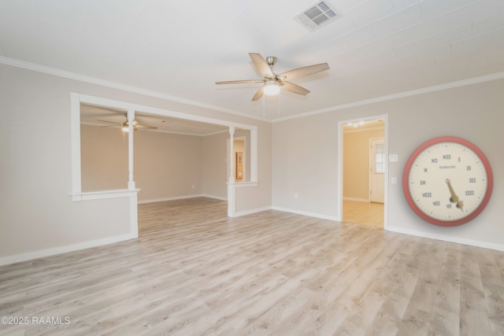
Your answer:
h=5 m=26
